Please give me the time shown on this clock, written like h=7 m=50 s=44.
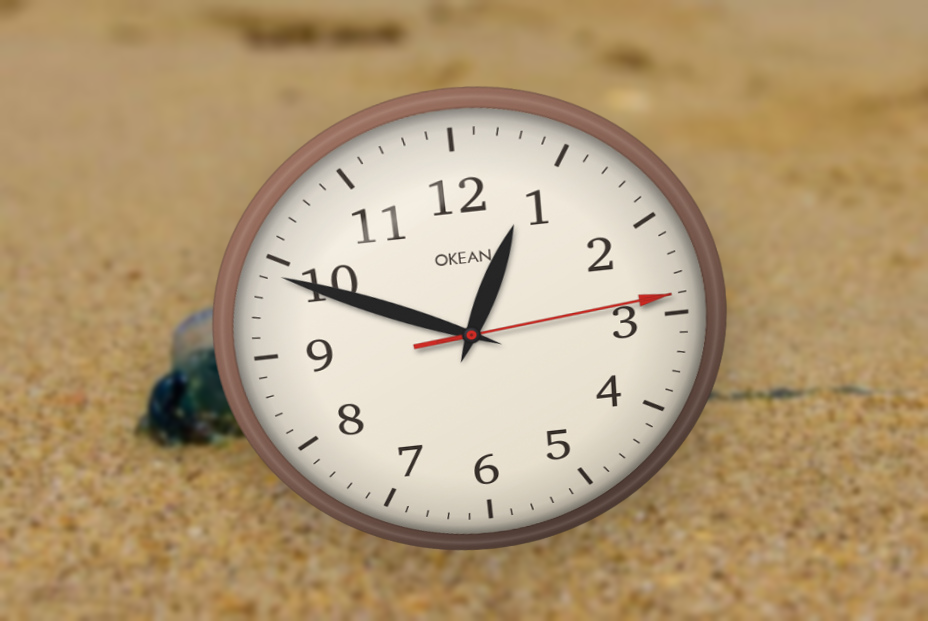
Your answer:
h=12 m=49 s=14
